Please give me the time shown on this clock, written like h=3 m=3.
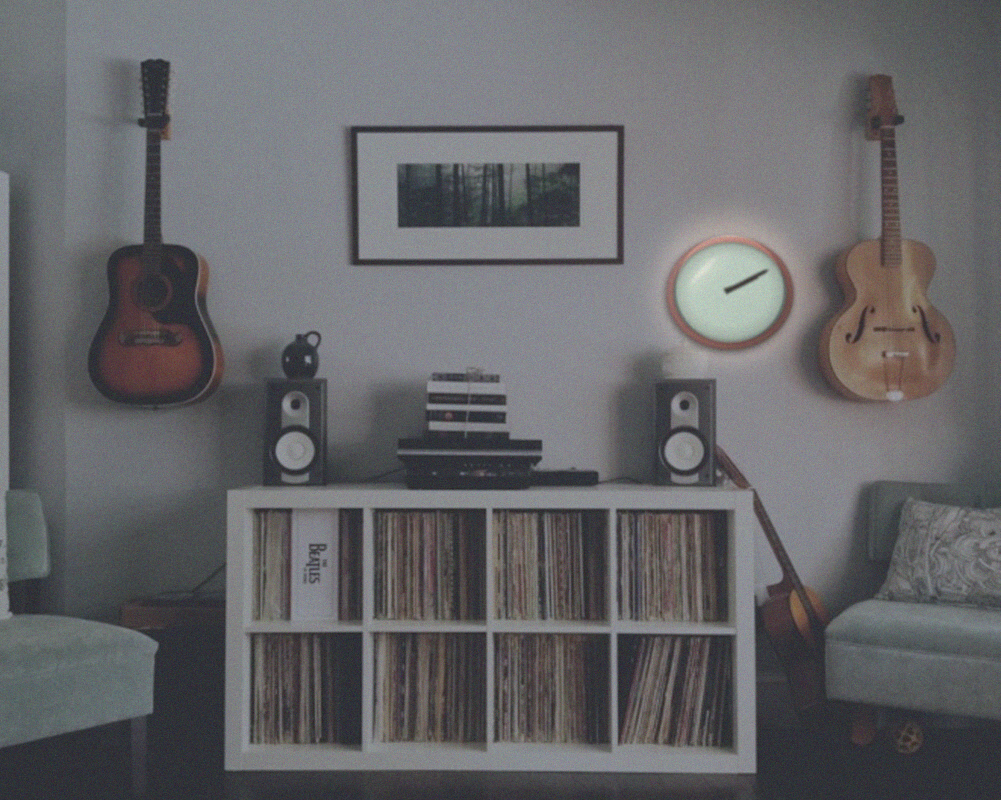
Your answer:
h=2 m=10
